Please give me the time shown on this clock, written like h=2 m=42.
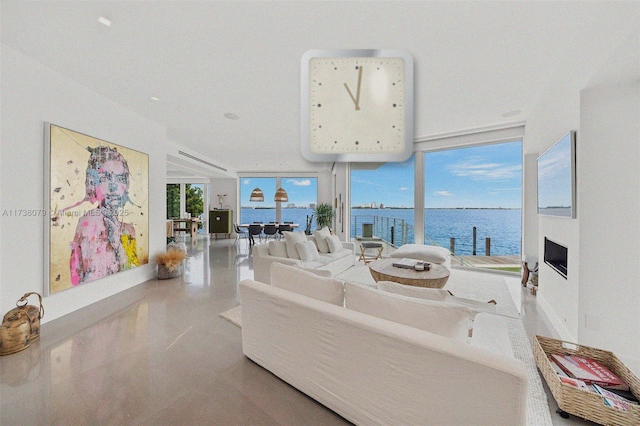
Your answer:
h=11 m=1
